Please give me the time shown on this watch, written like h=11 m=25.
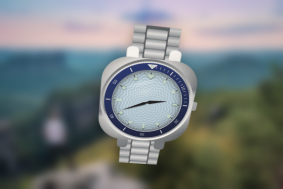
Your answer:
h=2 m=41
